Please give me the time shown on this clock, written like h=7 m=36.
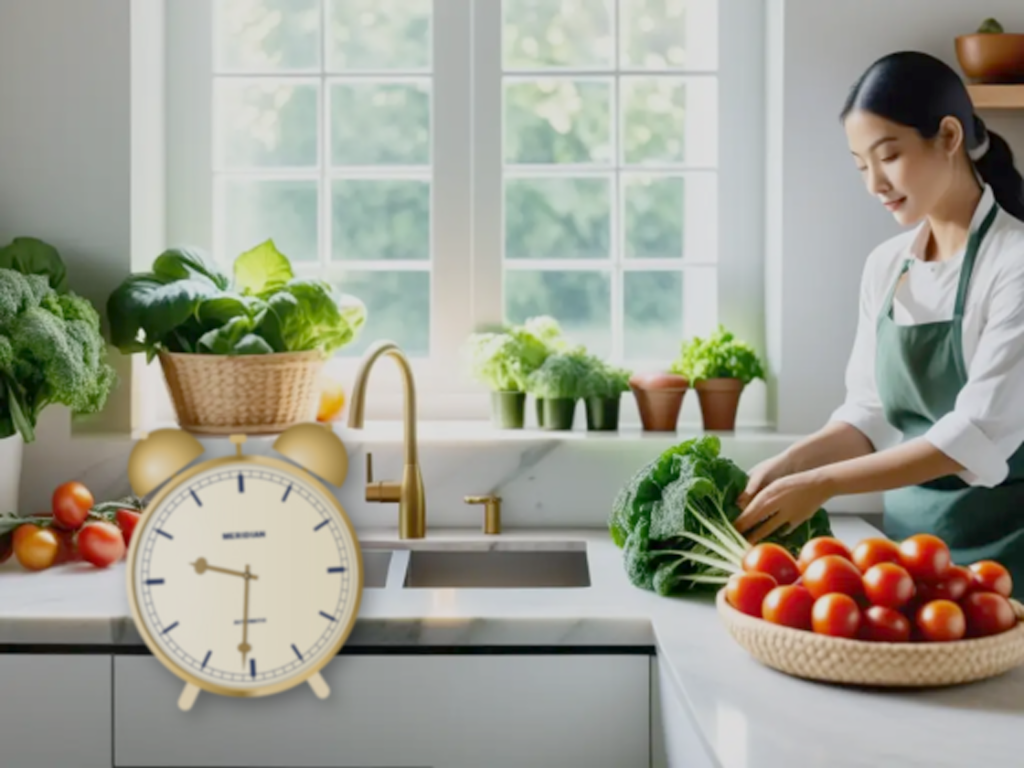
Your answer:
h=9 m=31
